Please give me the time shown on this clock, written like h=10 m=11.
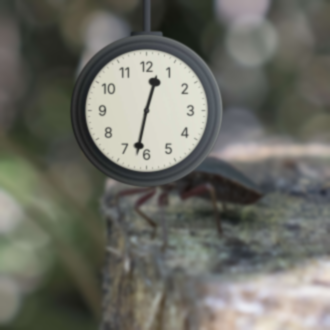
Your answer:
h=12 m=32
